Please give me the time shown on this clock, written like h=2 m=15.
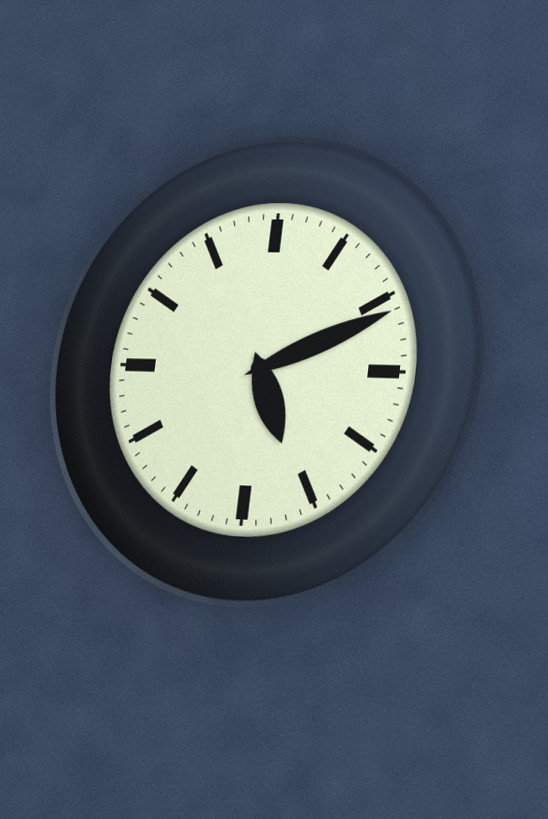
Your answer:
h=5 m=11
